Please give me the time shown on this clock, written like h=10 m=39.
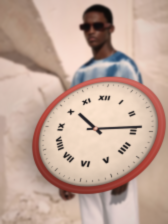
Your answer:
h=10 m=14
